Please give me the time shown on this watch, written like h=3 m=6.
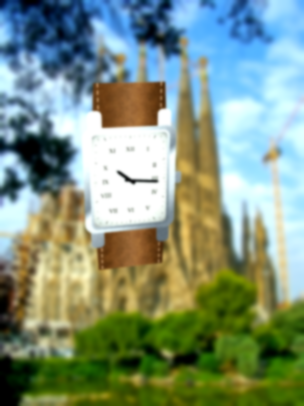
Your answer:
h=10 m=16
